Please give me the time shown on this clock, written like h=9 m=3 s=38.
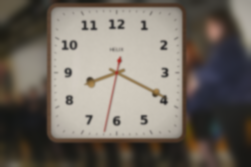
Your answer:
h=8 m=19 s=32
